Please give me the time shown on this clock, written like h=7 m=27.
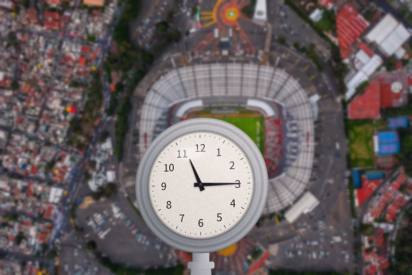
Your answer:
h=11 m=15
